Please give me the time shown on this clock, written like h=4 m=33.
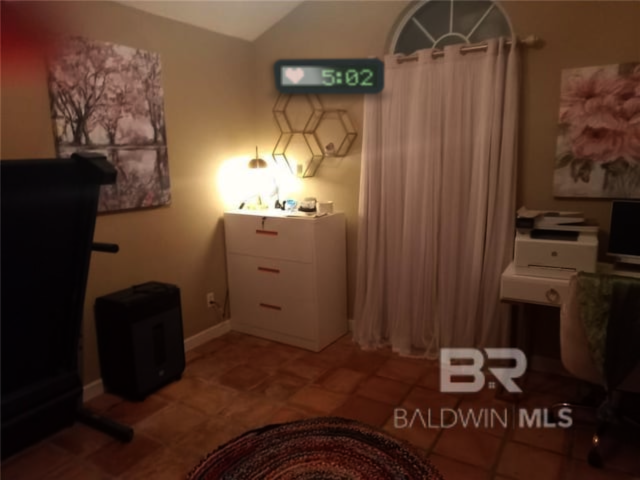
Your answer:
h=5 m=2
